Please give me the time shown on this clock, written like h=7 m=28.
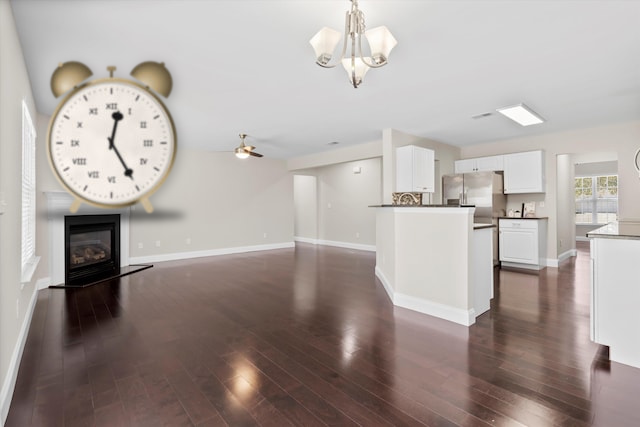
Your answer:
h=12 m=25
